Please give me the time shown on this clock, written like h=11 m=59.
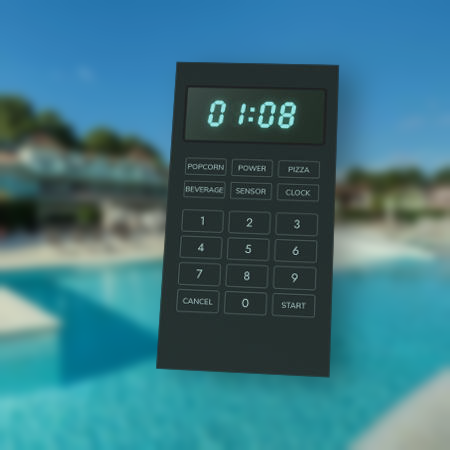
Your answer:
h=1 m=8
